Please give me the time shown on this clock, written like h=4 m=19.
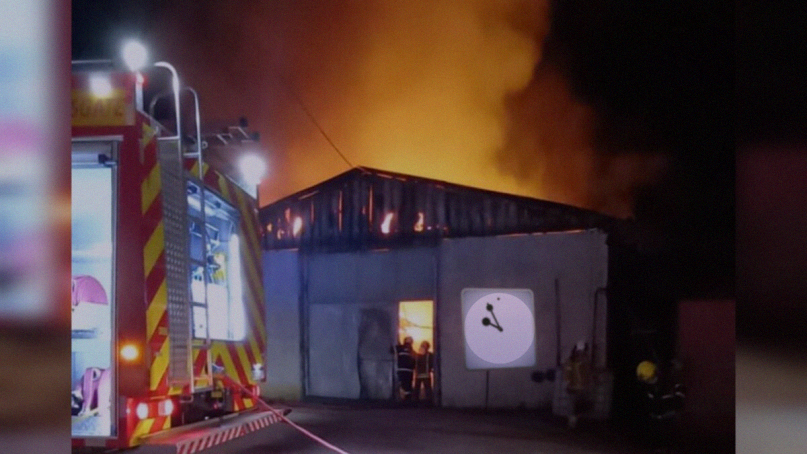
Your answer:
h=9 m=56
